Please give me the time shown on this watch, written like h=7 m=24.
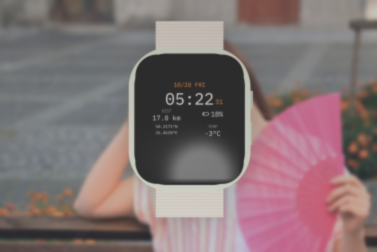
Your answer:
h=5 m=22
